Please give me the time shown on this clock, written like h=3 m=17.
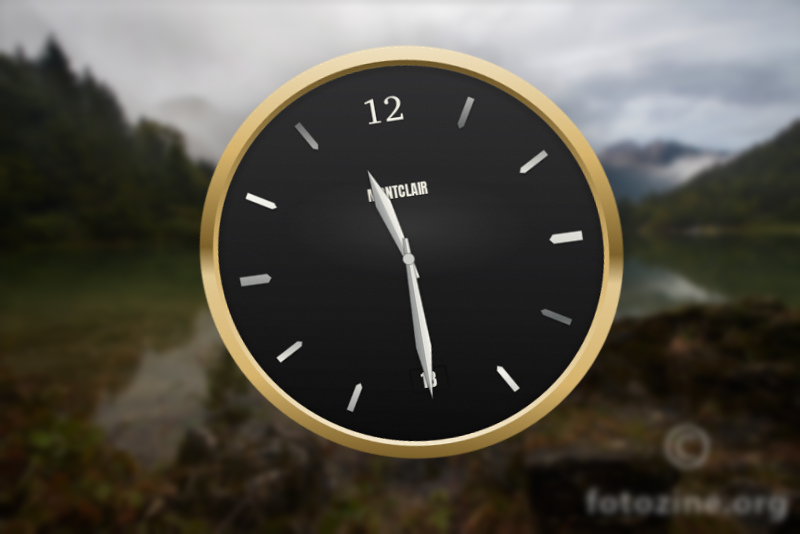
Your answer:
h=11 m=30
